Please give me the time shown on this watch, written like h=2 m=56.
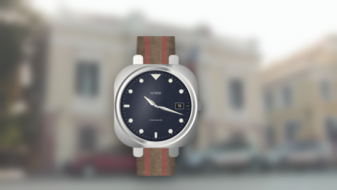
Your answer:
h=10 m=18
